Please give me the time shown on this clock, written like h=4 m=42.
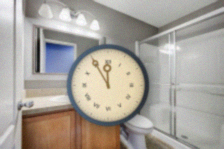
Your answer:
h=11 m=55
